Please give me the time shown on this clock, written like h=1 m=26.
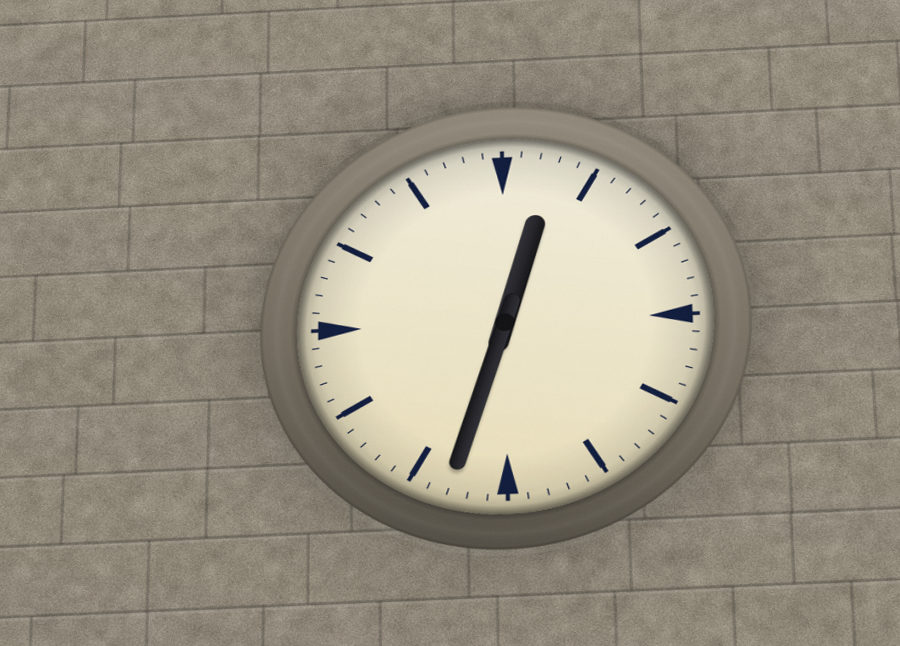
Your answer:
h=12 m=33
